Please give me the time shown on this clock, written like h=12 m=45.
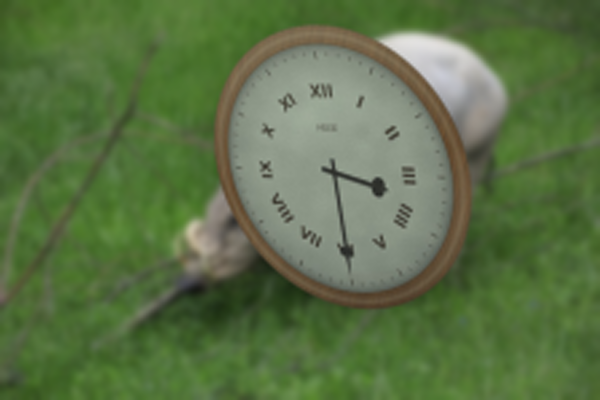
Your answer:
h=3 m=30
